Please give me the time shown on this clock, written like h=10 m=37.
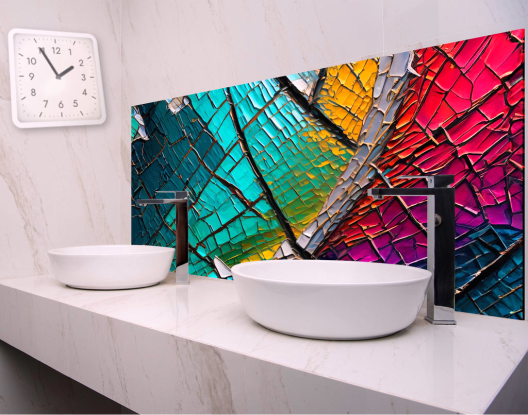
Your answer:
h=1 m=55
